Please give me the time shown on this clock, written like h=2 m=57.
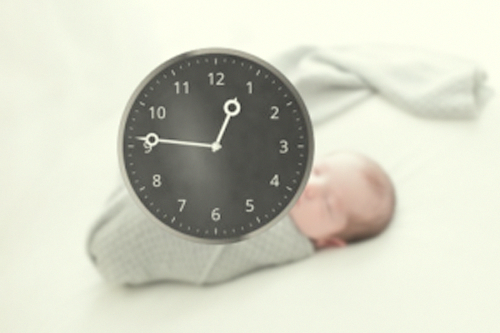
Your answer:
h=12 m=46
